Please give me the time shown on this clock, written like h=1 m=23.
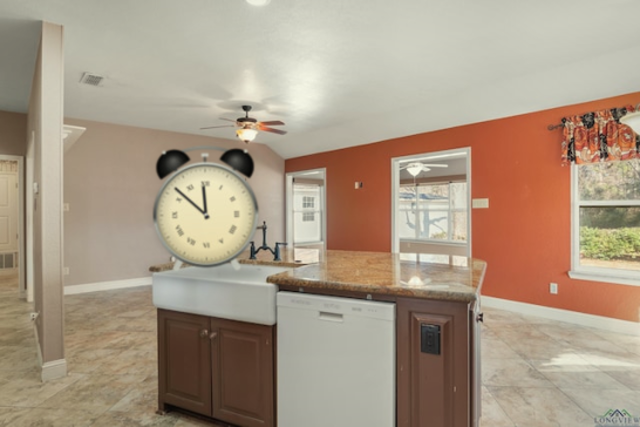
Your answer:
h=11 m=52
